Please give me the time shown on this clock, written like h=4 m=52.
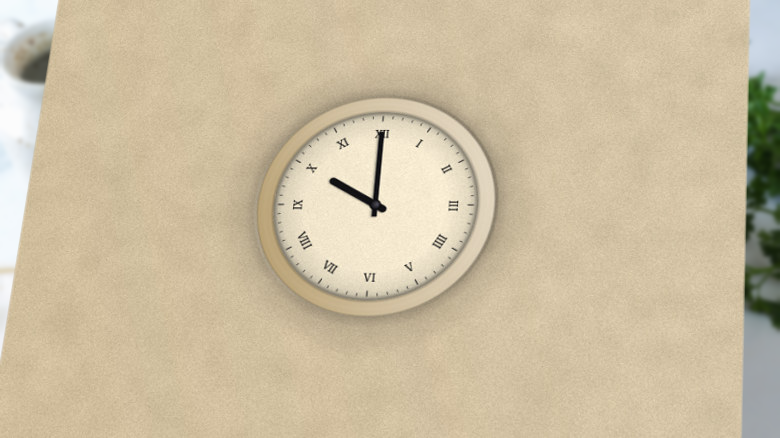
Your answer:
h=10 m=0
